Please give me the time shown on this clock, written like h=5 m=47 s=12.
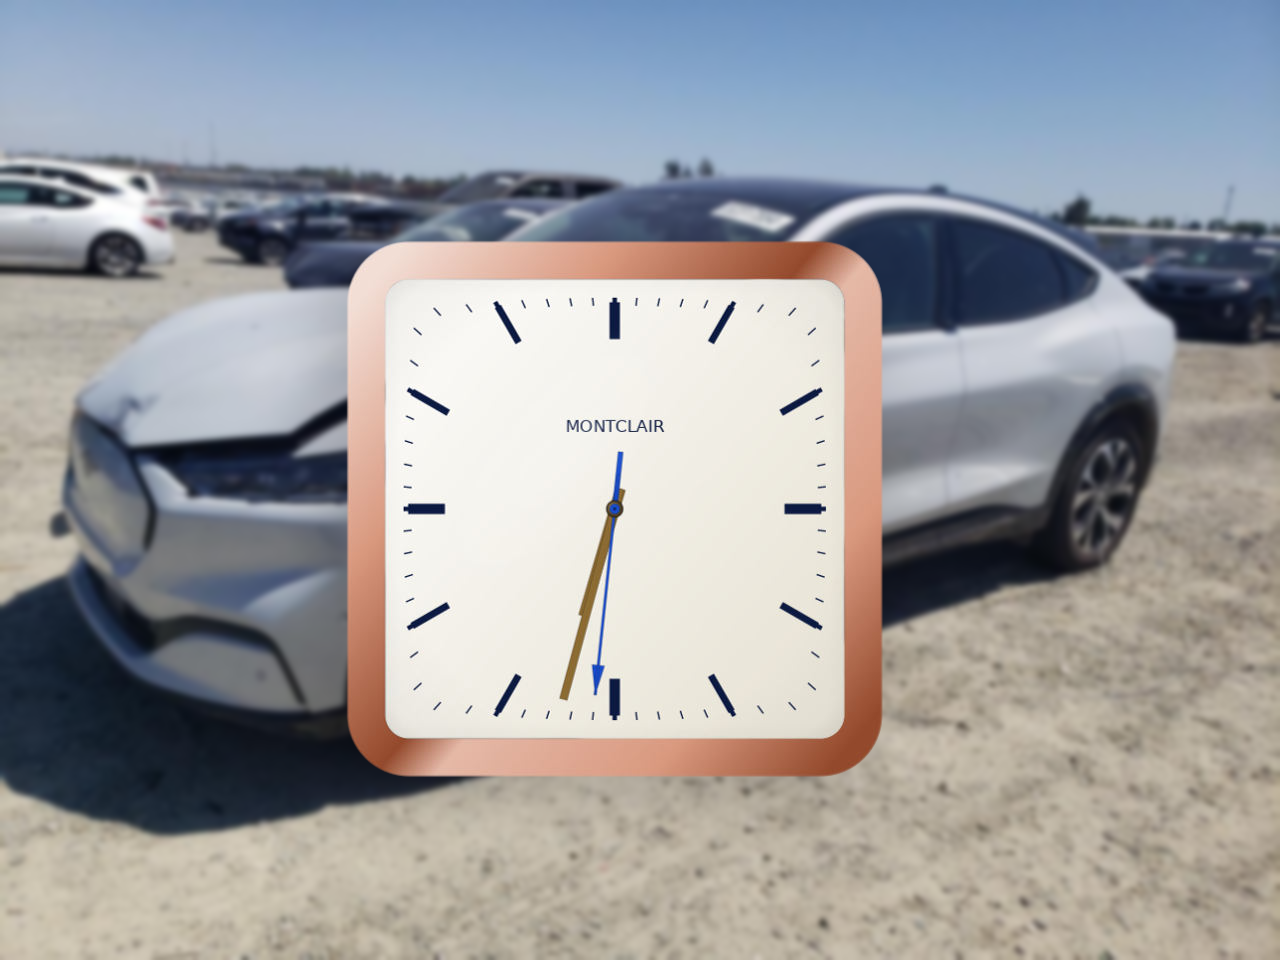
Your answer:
h=6 m=32 s=31
